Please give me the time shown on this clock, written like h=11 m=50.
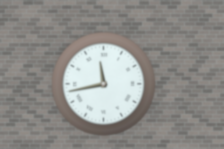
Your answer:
h=11 m=43
